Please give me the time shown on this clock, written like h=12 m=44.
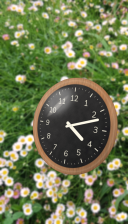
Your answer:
h=4 m=12
